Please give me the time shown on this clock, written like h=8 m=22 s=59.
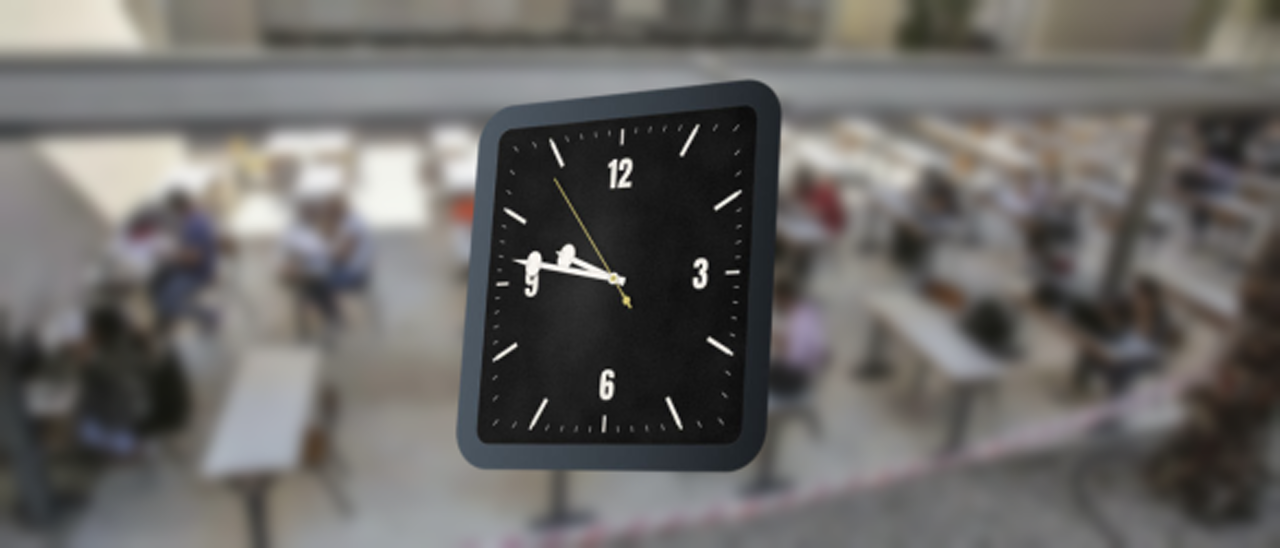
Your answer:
h=9 m=46 s=54
